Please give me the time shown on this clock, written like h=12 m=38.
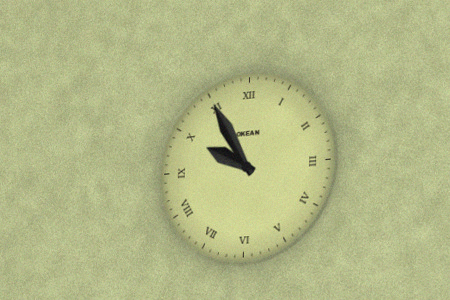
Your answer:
h=9 m=55
